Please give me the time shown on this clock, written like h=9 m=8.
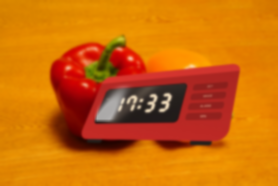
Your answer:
h=17 m=33
